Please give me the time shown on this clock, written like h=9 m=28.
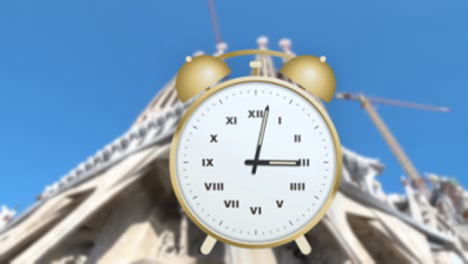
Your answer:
h=3 m=2
